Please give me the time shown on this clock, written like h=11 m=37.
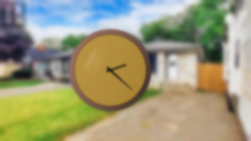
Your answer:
h=2 m=22
